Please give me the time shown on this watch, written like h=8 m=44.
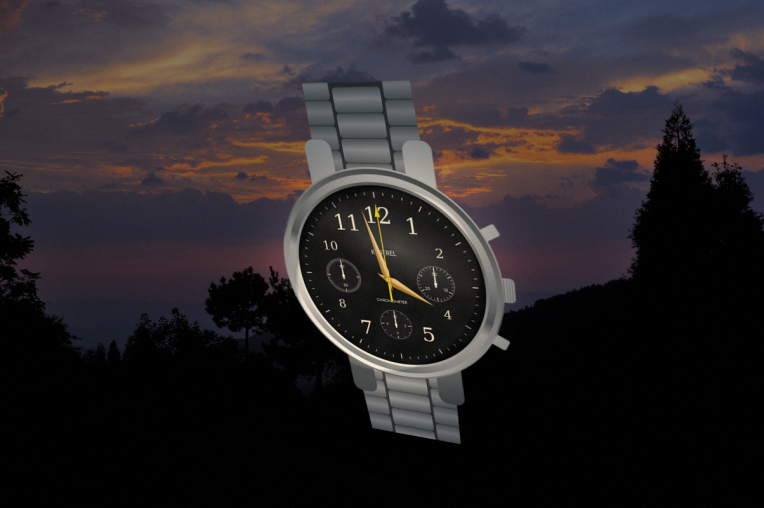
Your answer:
h=3 m=58
